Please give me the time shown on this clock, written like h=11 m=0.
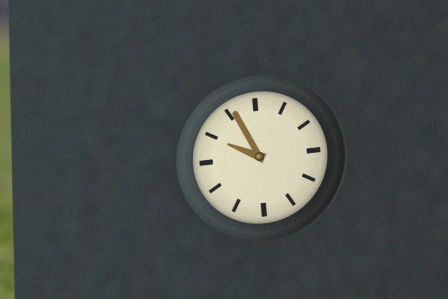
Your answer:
h=9 m=56
